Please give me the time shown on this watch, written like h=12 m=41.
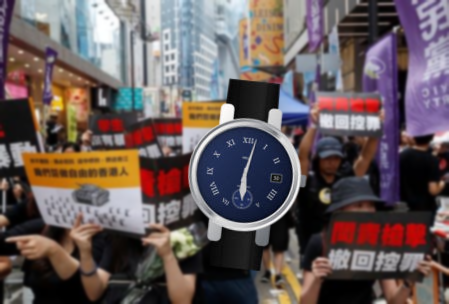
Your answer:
h=6 m=2
